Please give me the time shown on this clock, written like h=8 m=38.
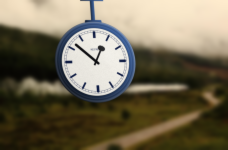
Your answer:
h=12 m=52
